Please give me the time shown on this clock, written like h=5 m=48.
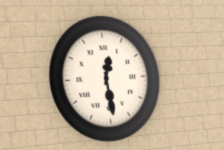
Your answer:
h=12 m=29
